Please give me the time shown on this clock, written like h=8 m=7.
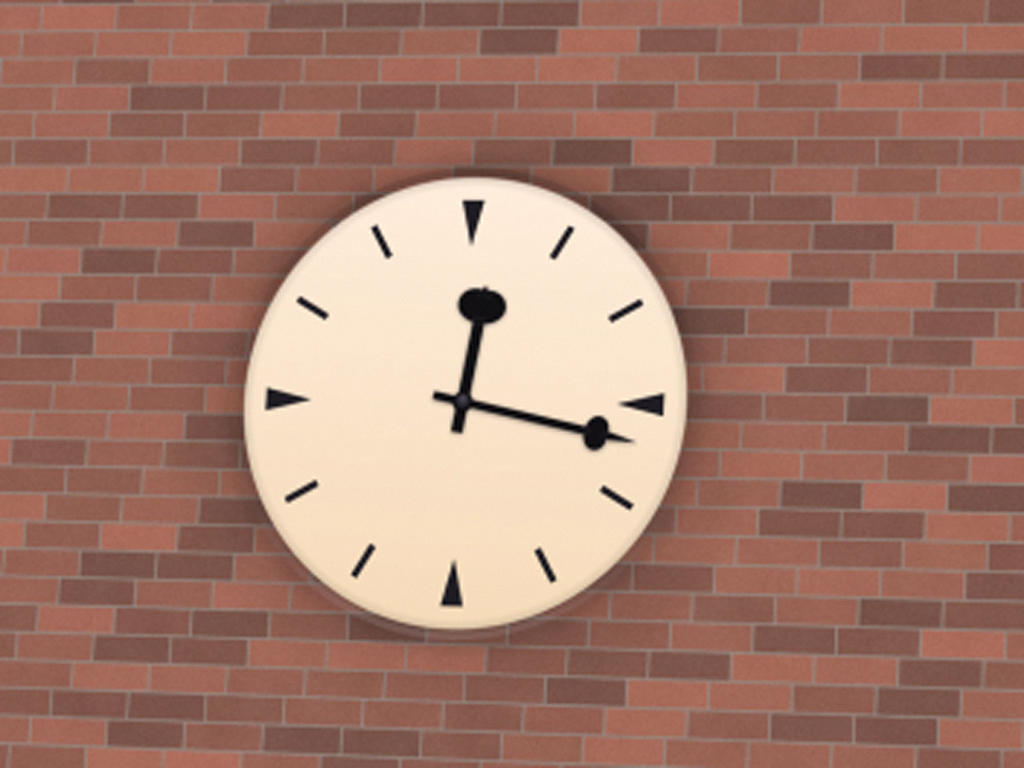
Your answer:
h=12 m=17
